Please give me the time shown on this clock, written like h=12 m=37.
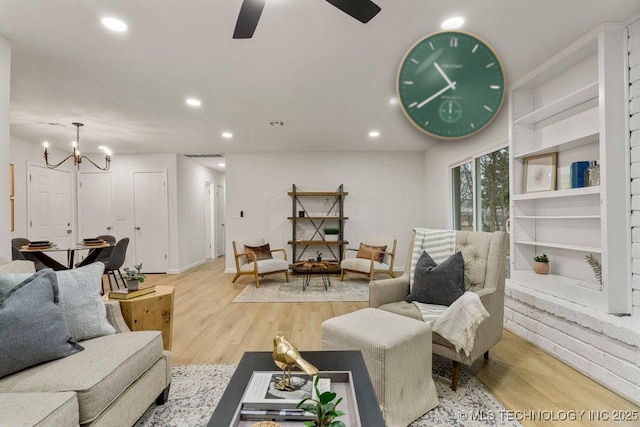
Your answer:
h=10 m=39
